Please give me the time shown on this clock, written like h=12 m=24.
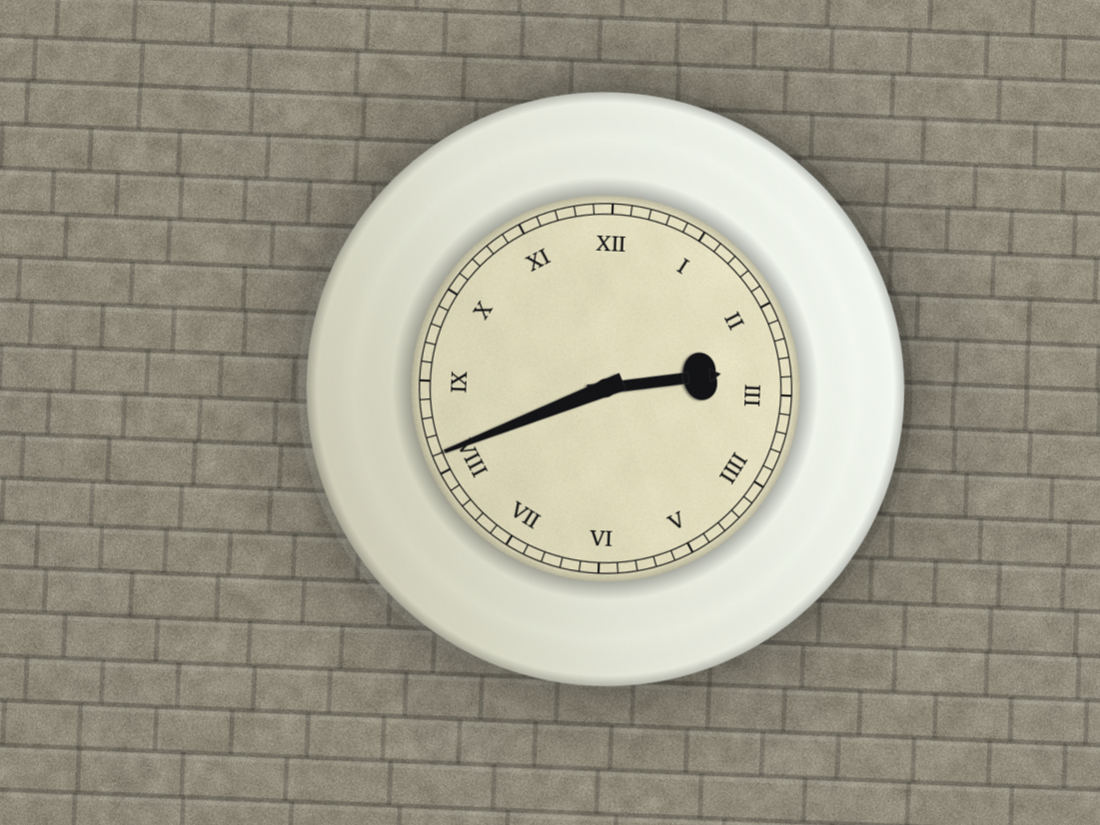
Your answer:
h=2 m=41
